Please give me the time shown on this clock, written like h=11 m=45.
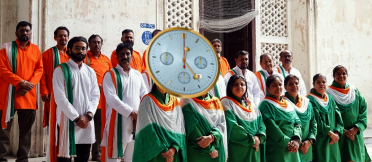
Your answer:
h=12 m=24
